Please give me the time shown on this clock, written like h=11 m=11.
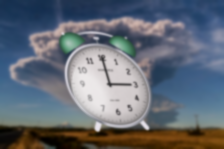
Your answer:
h=3 m=0
